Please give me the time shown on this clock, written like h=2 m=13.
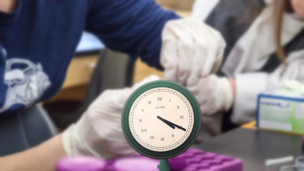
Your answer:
h=4 m=20
